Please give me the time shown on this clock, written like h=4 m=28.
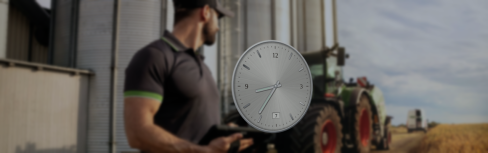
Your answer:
h=8 m=36
